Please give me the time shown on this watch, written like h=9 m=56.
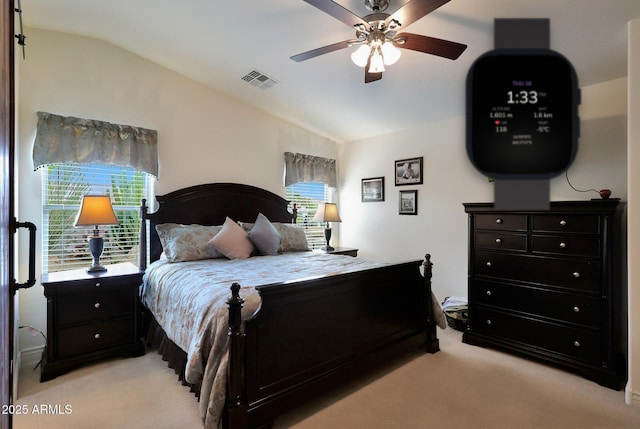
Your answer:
h=1 m=33
